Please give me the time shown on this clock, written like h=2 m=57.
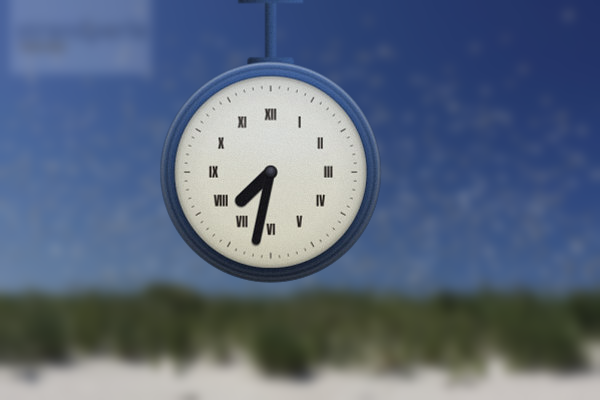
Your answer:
h=7 m=32
